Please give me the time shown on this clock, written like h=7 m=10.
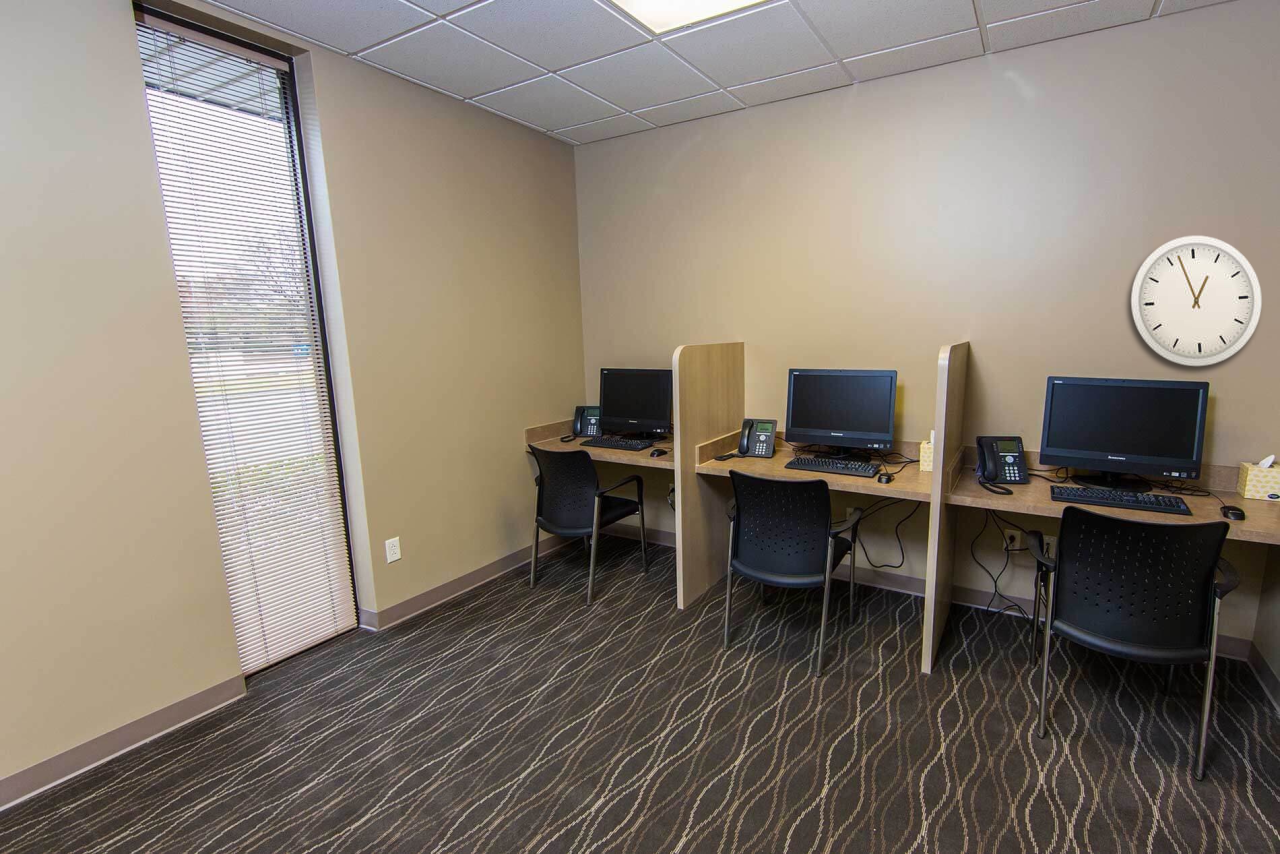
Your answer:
h=12 m=57
